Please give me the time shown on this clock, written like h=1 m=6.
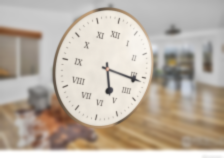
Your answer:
h=5 m=16
